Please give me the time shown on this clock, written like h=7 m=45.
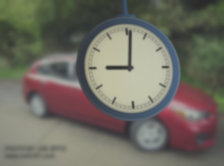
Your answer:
h=9 m=1
